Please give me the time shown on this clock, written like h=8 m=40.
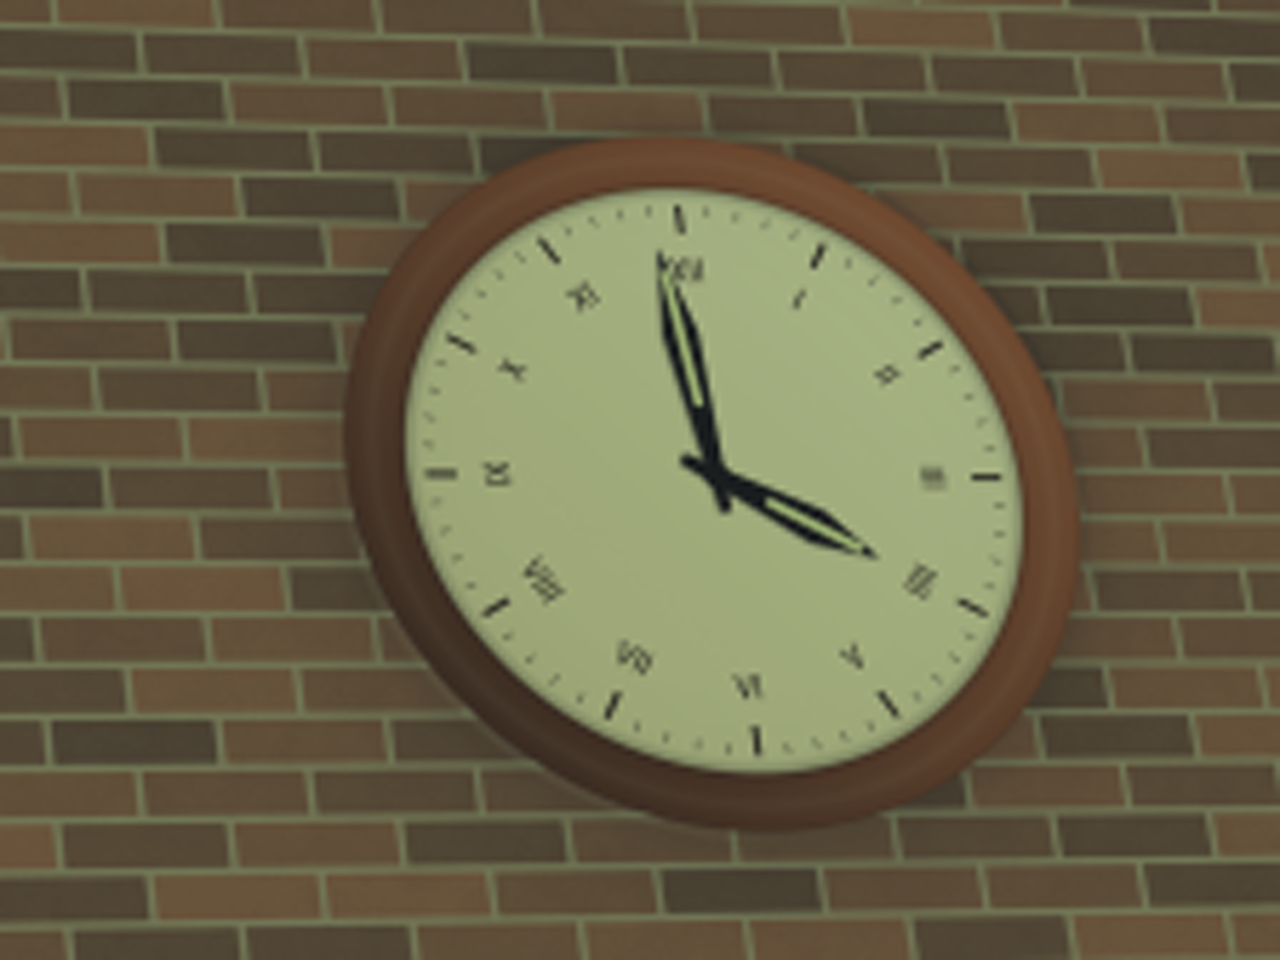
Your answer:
h=3 m=59
